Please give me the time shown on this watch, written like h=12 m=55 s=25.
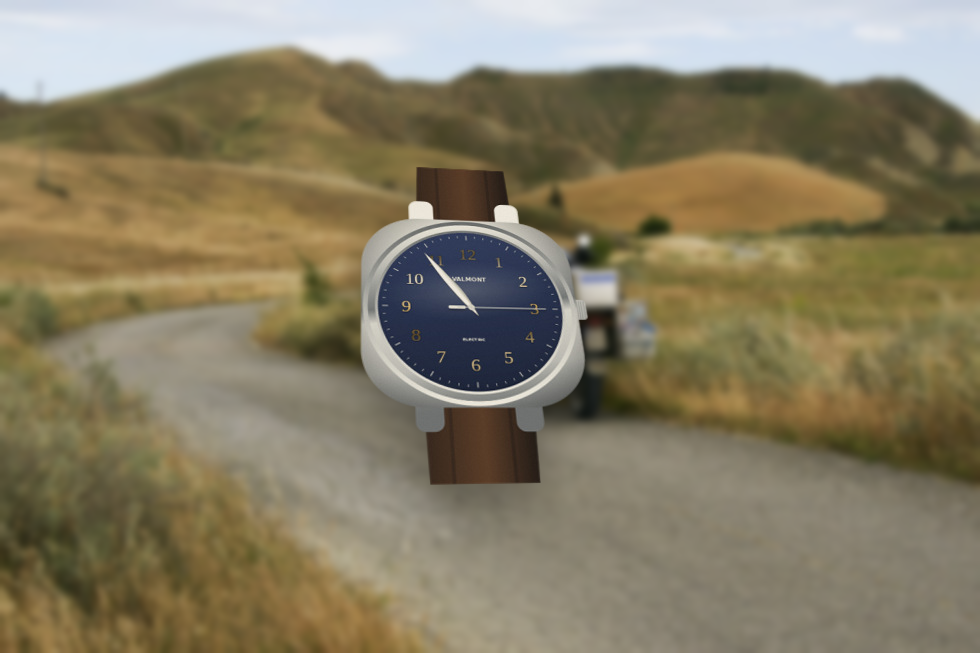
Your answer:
h=10 m=54 s=15
